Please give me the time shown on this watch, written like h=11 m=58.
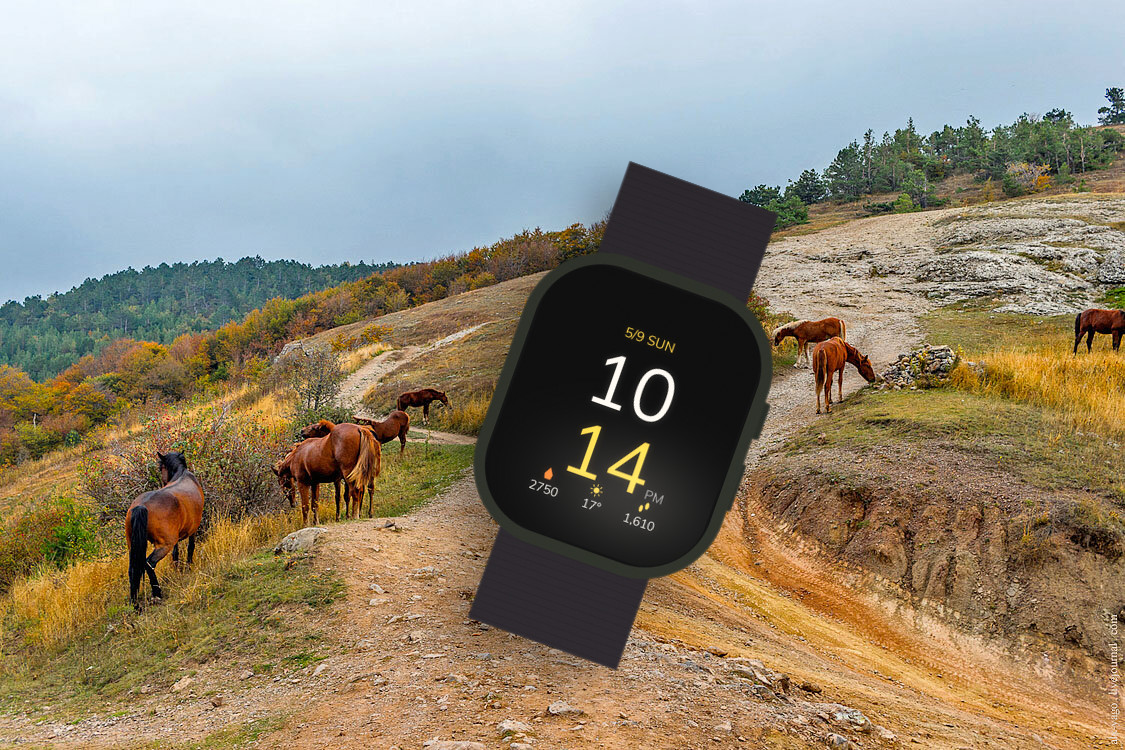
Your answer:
h=10 m=14
